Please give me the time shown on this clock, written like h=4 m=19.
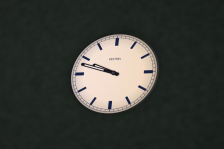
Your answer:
h=9 m=48
